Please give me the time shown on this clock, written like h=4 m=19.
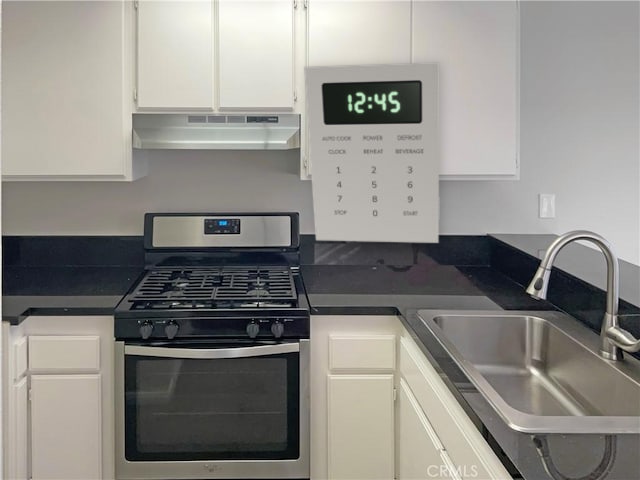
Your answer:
h=12 m=45
